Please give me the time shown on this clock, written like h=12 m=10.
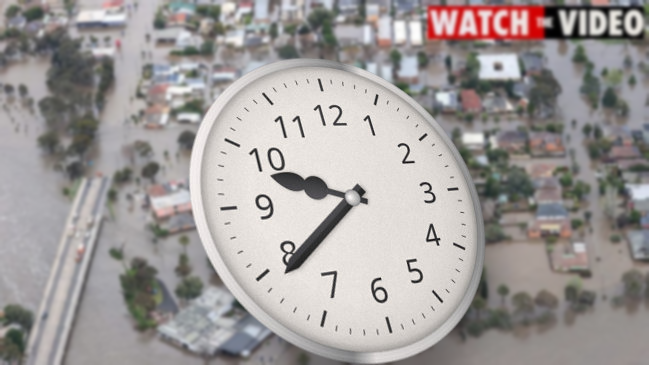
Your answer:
h=9 m=39
